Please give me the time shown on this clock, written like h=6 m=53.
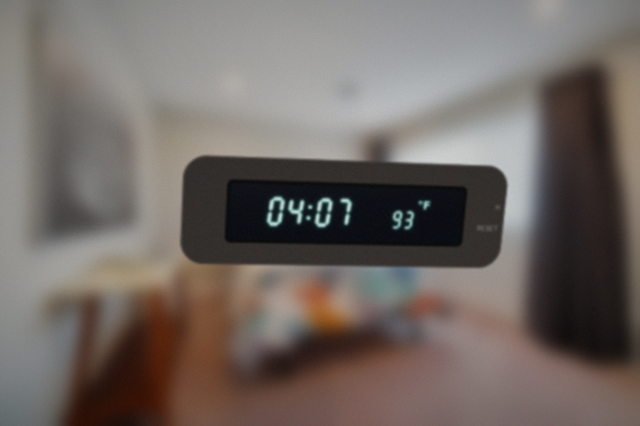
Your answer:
h=4 m=7
